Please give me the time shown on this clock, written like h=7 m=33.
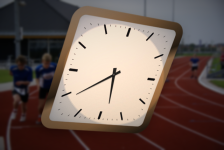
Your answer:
h=5 m=39
